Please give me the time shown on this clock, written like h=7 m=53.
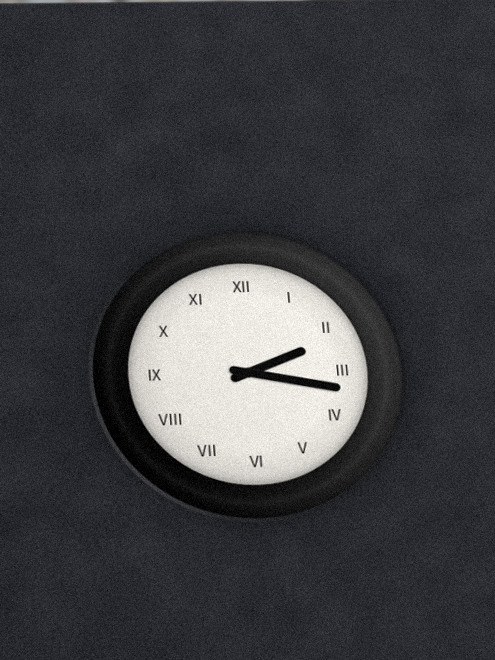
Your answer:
h=2 m=17
